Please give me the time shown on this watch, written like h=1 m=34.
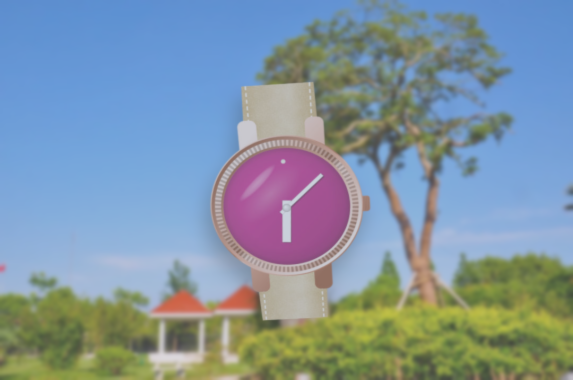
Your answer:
h=6 m=8
